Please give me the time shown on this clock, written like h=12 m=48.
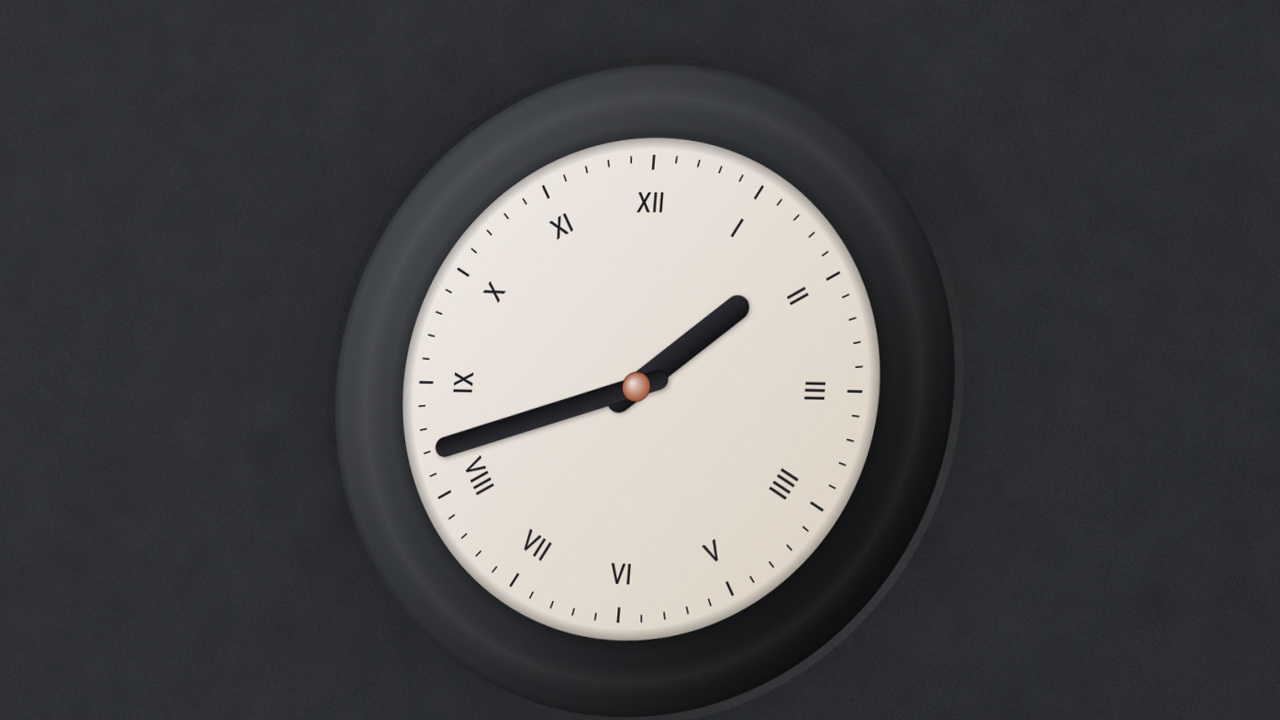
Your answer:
h=1 m=42
